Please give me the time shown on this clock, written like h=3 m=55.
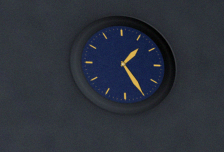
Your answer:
h=1 m=25
